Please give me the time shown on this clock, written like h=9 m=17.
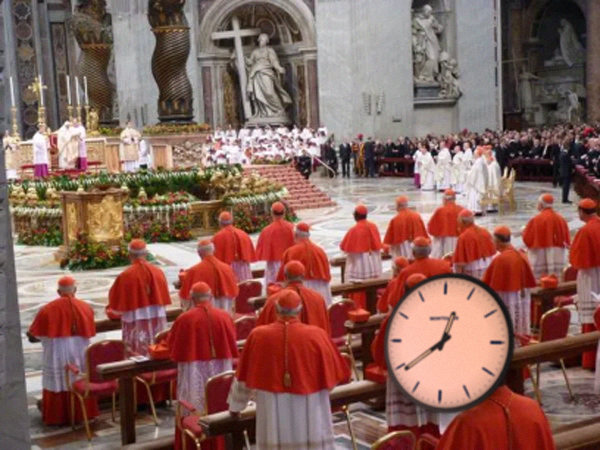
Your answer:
h=12 m=39
